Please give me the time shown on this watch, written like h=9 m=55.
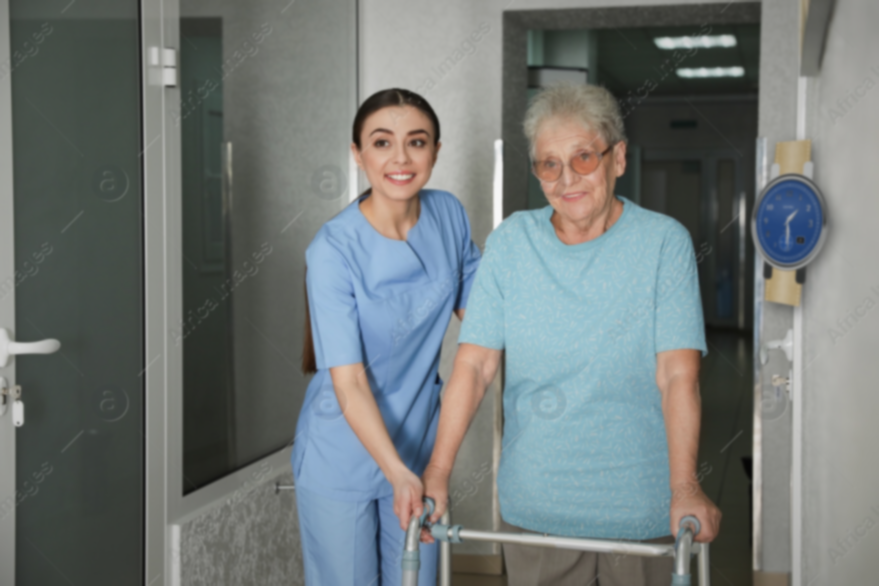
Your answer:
h=1 m=29
